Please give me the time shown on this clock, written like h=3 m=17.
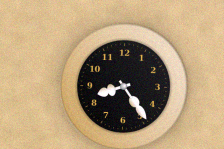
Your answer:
h=8 m=24
